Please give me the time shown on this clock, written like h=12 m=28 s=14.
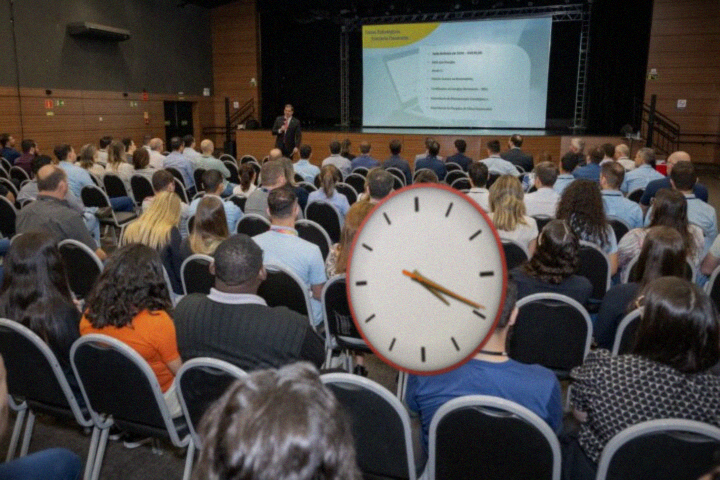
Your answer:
h=4 m=19 s=19
